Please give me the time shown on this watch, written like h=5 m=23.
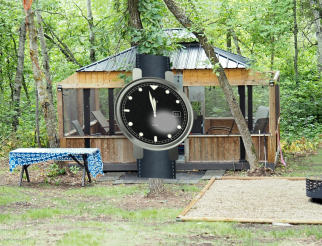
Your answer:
h=11 m=58
